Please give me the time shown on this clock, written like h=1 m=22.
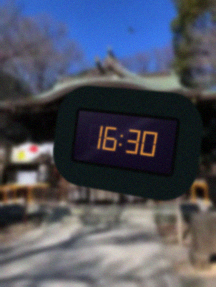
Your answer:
h=16 m=30
